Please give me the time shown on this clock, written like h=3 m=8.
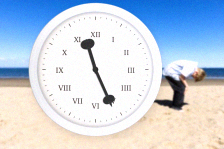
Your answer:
h=11 m=26
